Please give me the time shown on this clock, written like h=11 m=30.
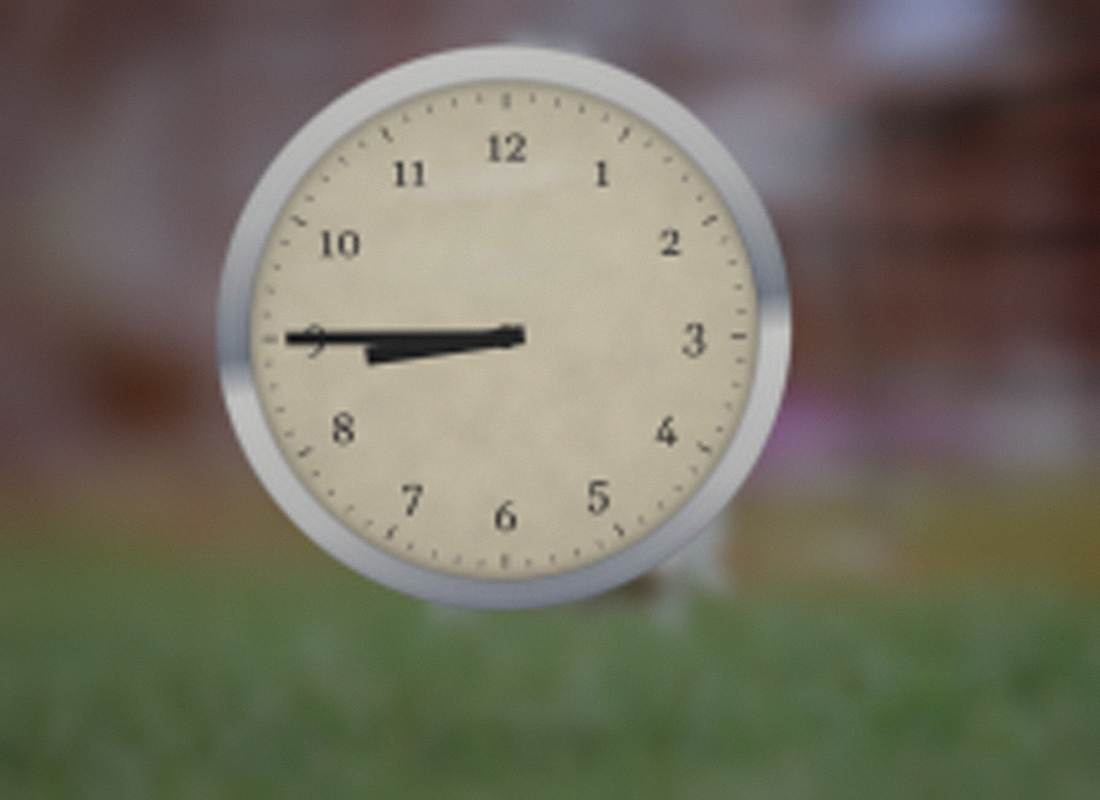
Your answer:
h=8 m=45
